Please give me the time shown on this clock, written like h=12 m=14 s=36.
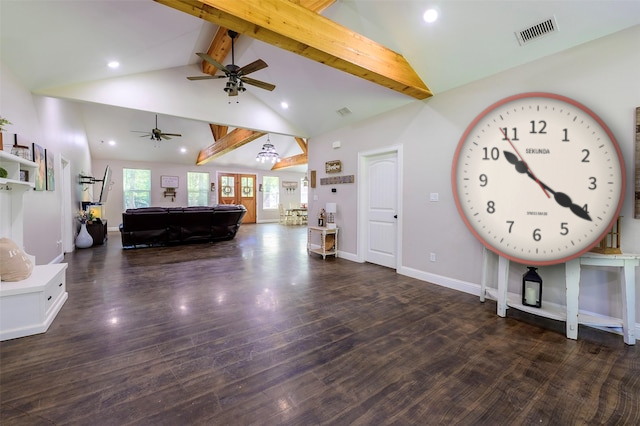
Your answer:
h=10 m=20 s=54
